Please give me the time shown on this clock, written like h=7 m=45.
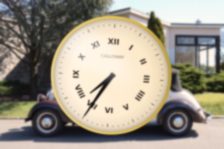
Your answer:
h=7 m=35
